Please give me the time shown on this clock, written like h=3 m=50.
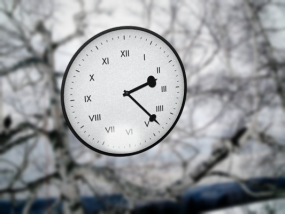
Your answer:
h=2 m=23
